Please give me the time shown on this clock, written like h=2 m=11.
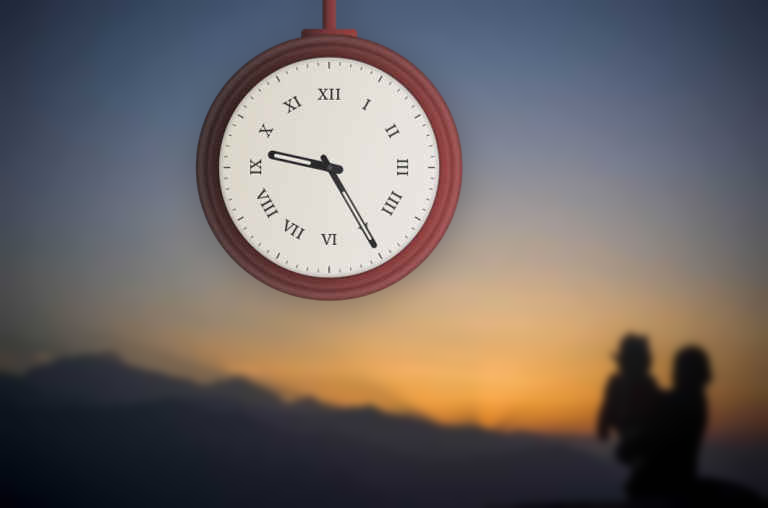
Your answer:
h=9 m=25
